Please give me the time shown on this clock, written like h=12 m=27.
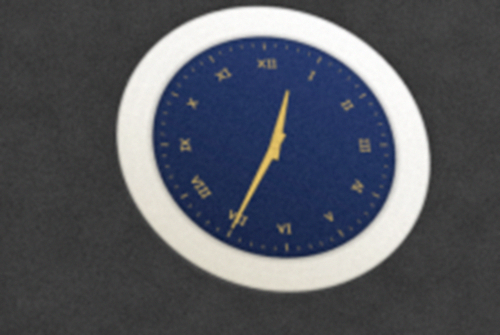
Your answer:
h=12 m=35
